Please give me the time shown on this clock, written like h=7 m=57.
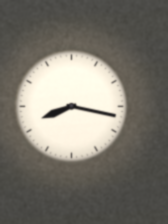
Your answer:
h=8 m=17
